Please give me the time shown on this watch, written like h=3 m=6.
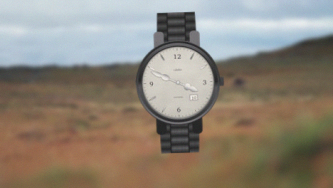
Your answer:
h=3 m=49
